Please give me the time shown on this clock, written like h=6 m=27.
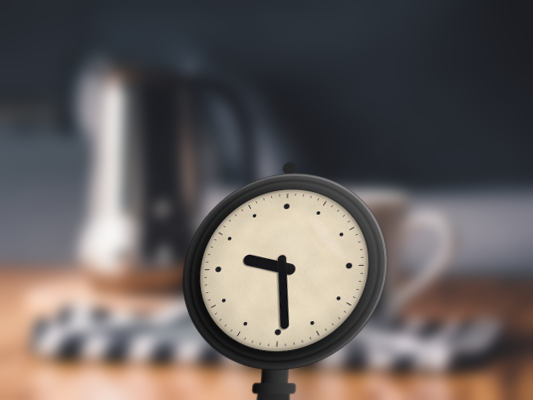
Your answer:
h=9 m=29
